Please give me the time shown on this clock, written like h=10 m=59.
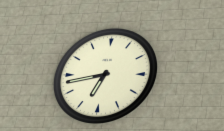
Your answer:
h=6 m=43
